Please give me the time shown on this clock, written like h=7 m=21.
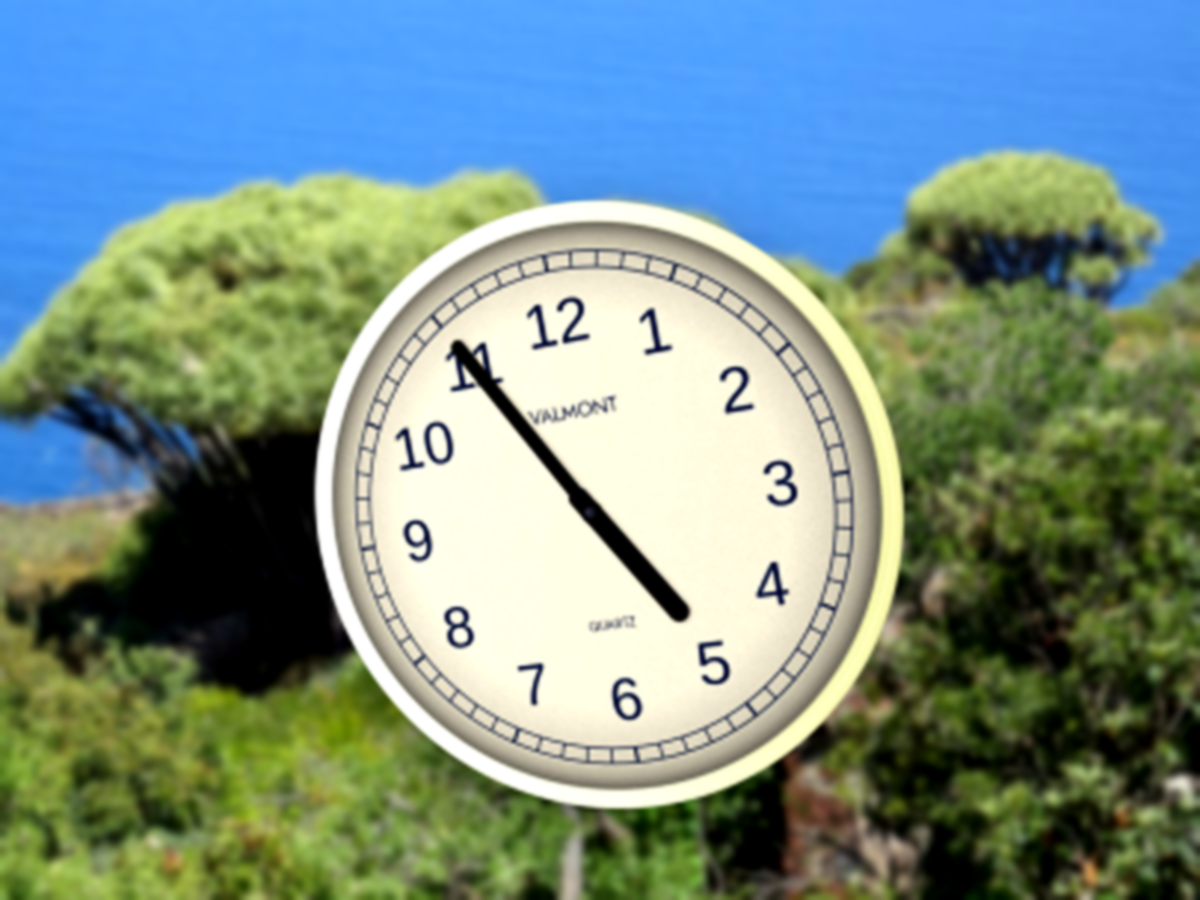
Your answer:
h=4 m=55
